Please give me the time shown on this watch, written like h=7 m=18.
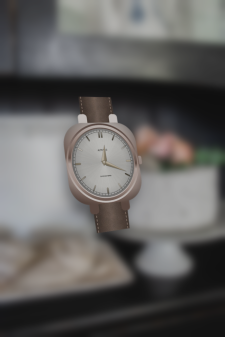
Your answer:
h=12 m=19
